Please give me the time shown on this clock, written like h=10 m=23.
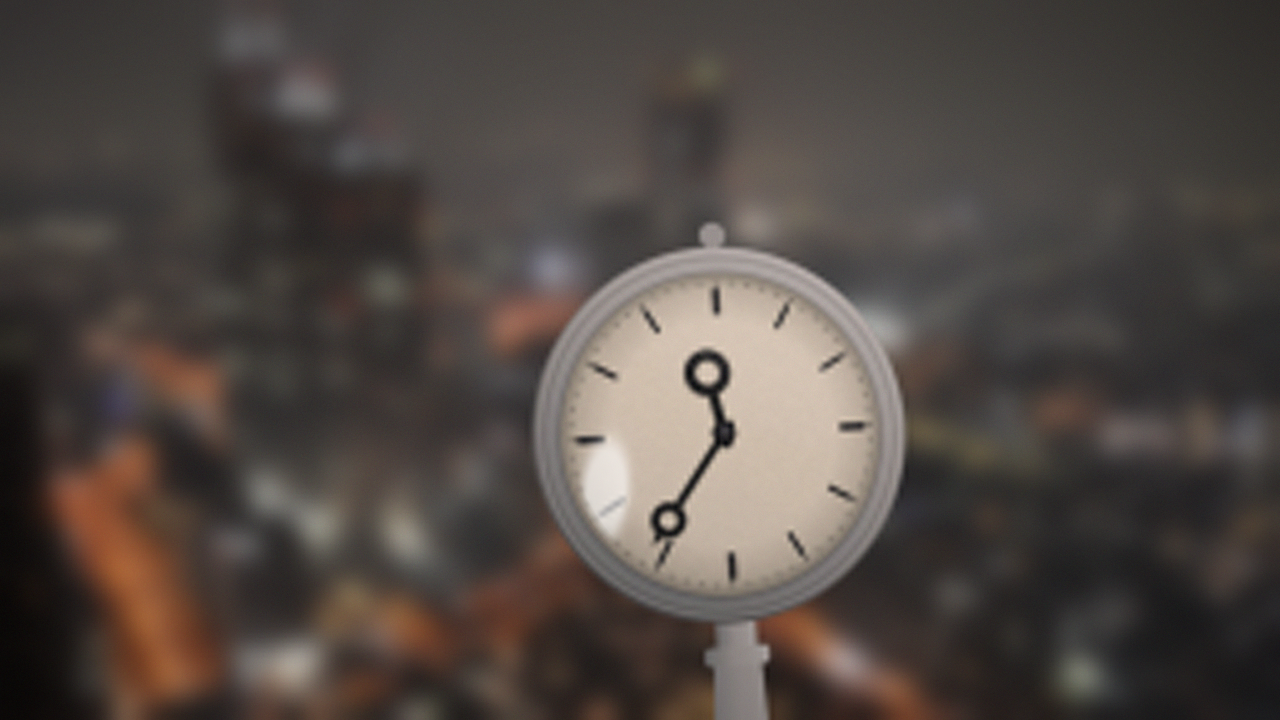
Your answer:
h=11 m=36
